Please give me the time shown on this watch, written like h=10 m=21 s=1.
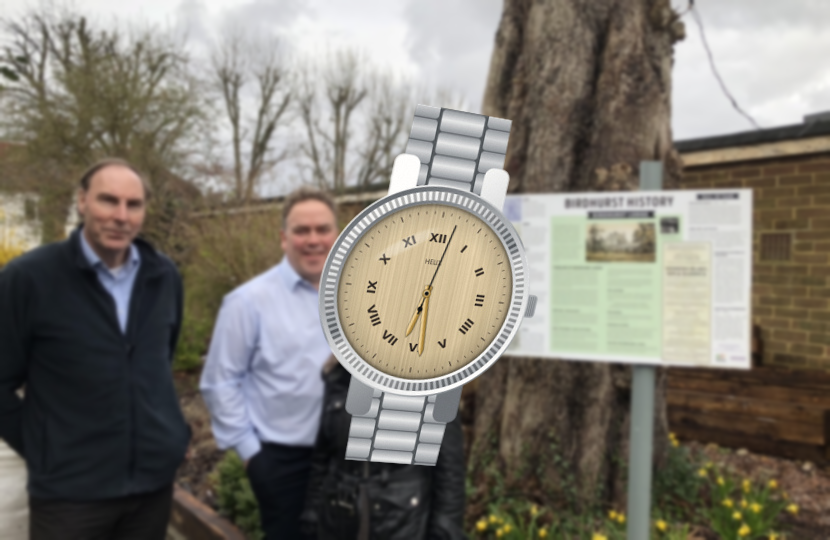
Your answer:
h=6 m=29 s=2
